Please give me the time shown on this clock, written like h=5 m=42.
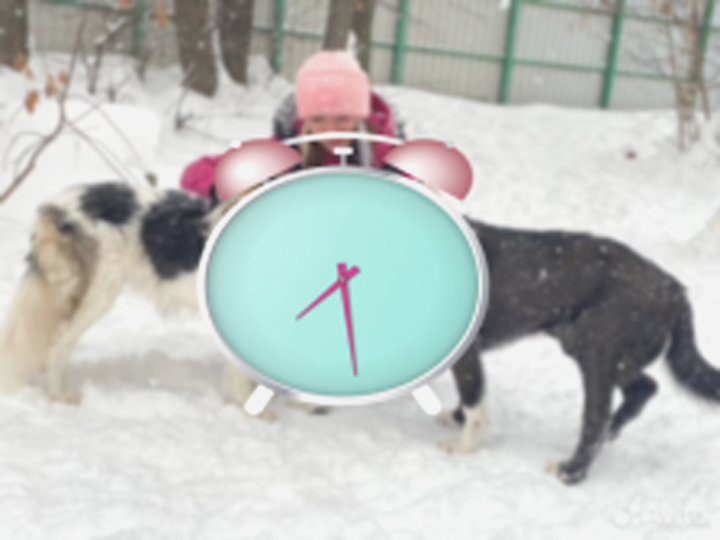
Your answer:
h=7 m=29
